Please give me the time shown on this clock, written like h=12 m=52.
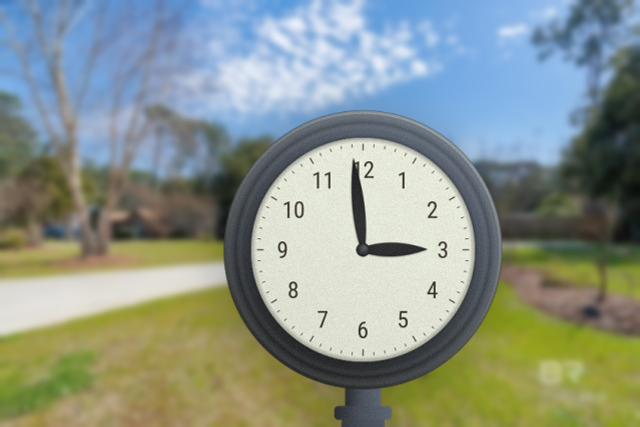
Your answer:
h=2 m=59
